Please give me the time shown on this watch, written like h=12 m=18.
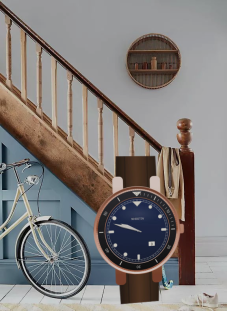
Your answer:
h=9 m=48
